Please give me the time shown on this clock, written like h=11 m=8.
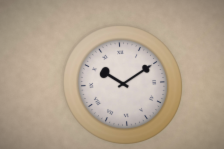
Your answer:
h=10 m=10
